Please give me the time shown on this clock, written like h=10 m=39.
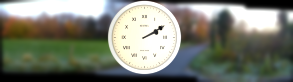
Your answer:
h=2 m=10
